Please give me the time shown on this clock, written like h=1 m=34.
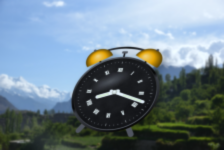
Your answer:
h=8 m=18
